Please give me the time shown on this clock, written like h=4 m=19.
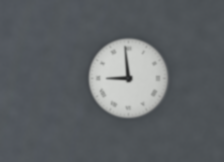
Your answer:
h=8 m=59
